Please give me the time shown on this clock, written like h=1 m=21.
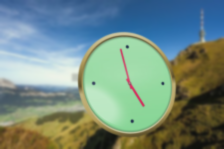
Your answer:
h=4 m=58
